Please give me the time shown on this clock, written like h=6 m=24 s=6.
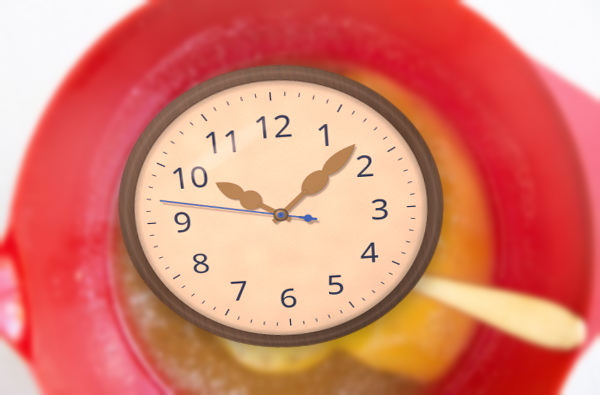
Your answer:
h=10 m=7 s=47
